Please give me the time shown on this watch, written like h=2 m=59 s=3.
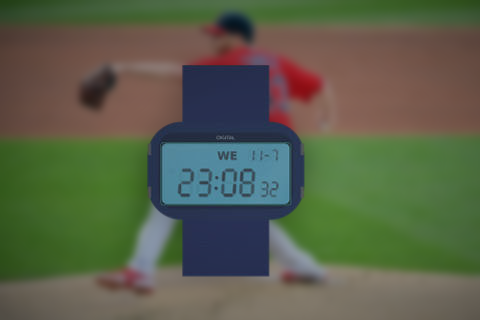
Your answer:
h=23 m=8 s=32
